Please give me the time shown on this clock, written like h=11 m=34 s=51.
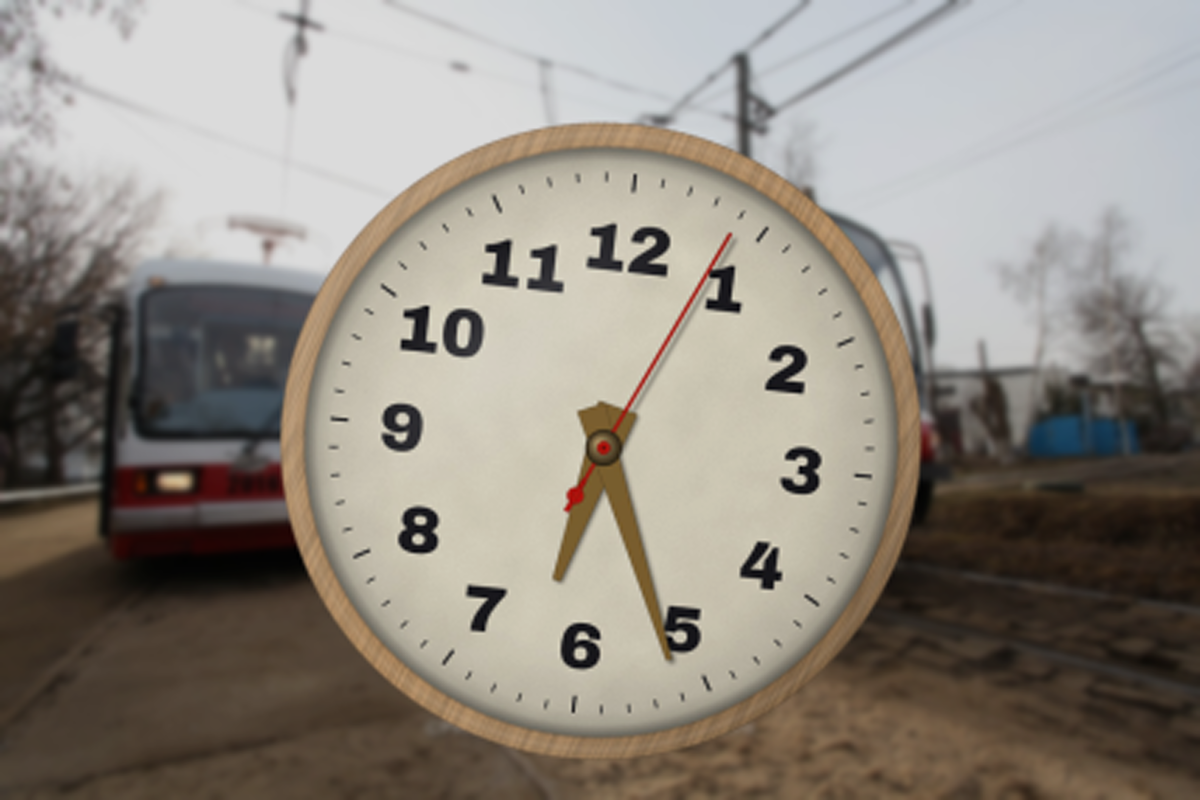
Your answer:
h=6 m=26 s=4
